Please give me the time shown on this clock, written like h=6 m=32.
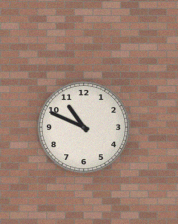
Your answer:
h=10 m=49
